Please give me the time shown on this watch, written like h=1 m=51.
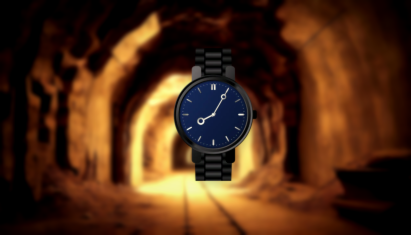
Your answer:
h=8 m=5
